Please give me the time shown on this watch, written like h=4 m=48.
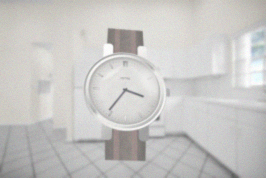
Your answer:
h=3 m=36
